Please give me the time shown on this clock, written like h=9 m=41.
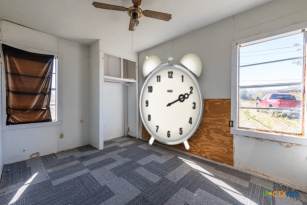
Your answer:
h=2 m=11
